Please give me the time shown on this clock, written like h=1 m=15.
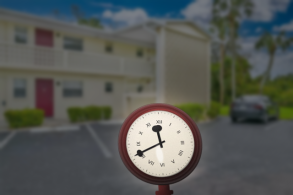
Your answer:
h=11 m=41
